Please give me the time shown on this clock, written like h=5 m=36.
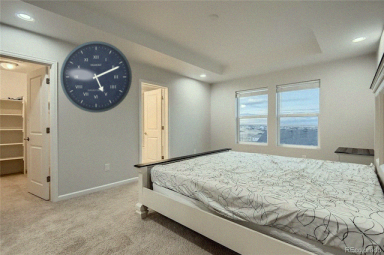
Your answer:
h=5 m=11
